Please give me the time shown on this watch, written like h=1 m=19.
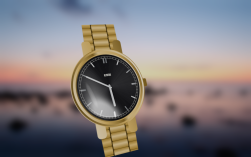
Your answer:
h=5 m=50
